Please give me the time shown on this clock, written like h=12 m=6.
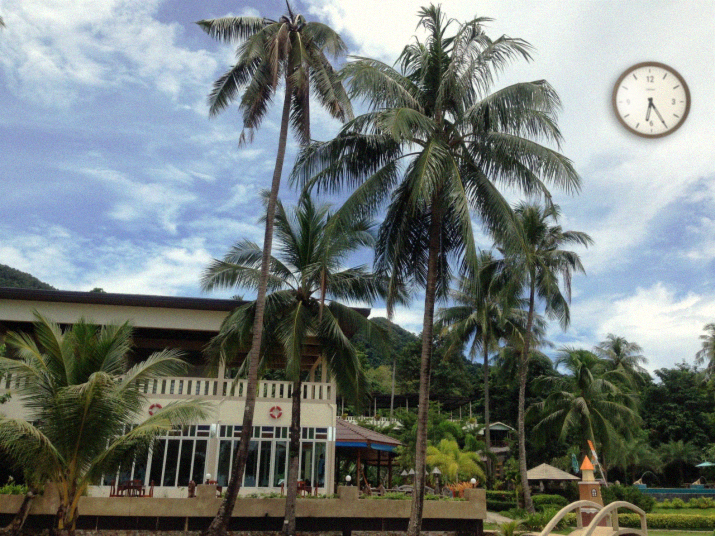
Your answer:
h=6 m=25
